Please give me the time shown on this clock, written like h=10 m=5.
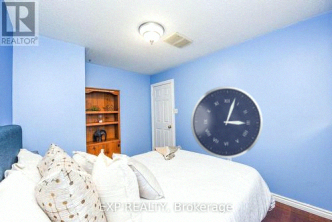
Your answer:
h=3 m=3
